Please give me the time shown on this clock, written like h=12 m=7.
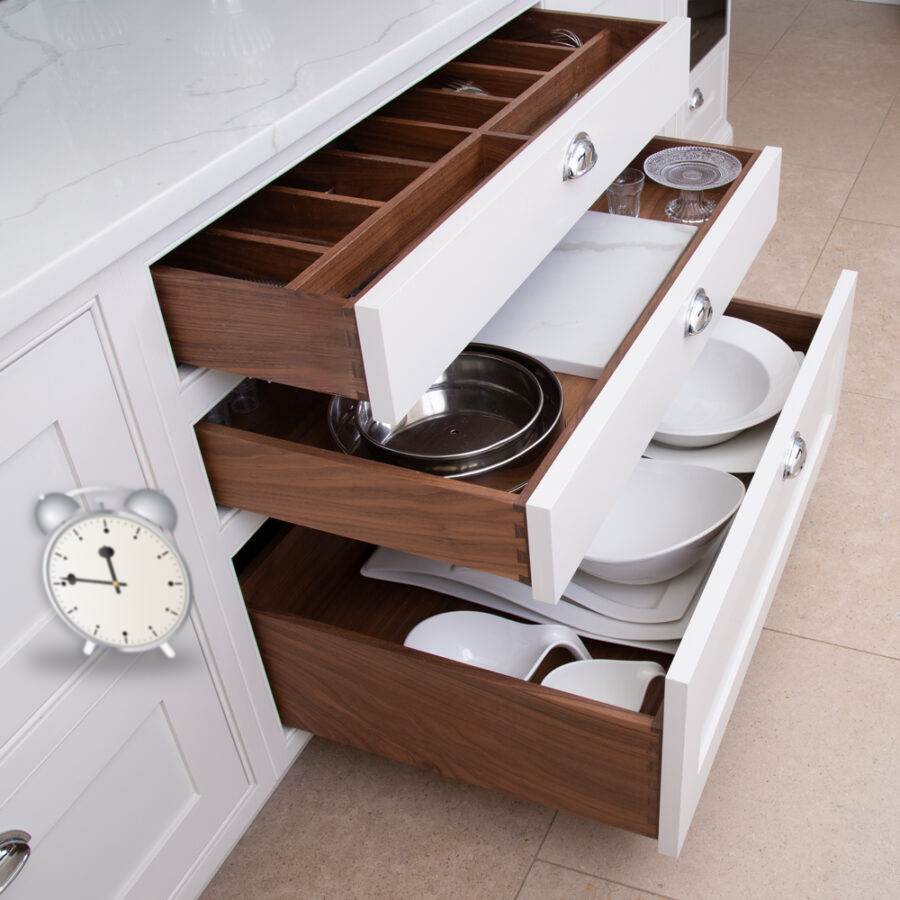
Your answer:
h=11 m=46
